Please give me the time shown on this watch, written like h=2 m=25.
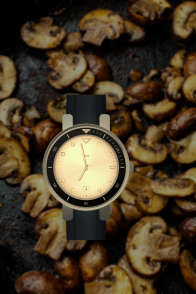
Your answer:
h=6 m=58
